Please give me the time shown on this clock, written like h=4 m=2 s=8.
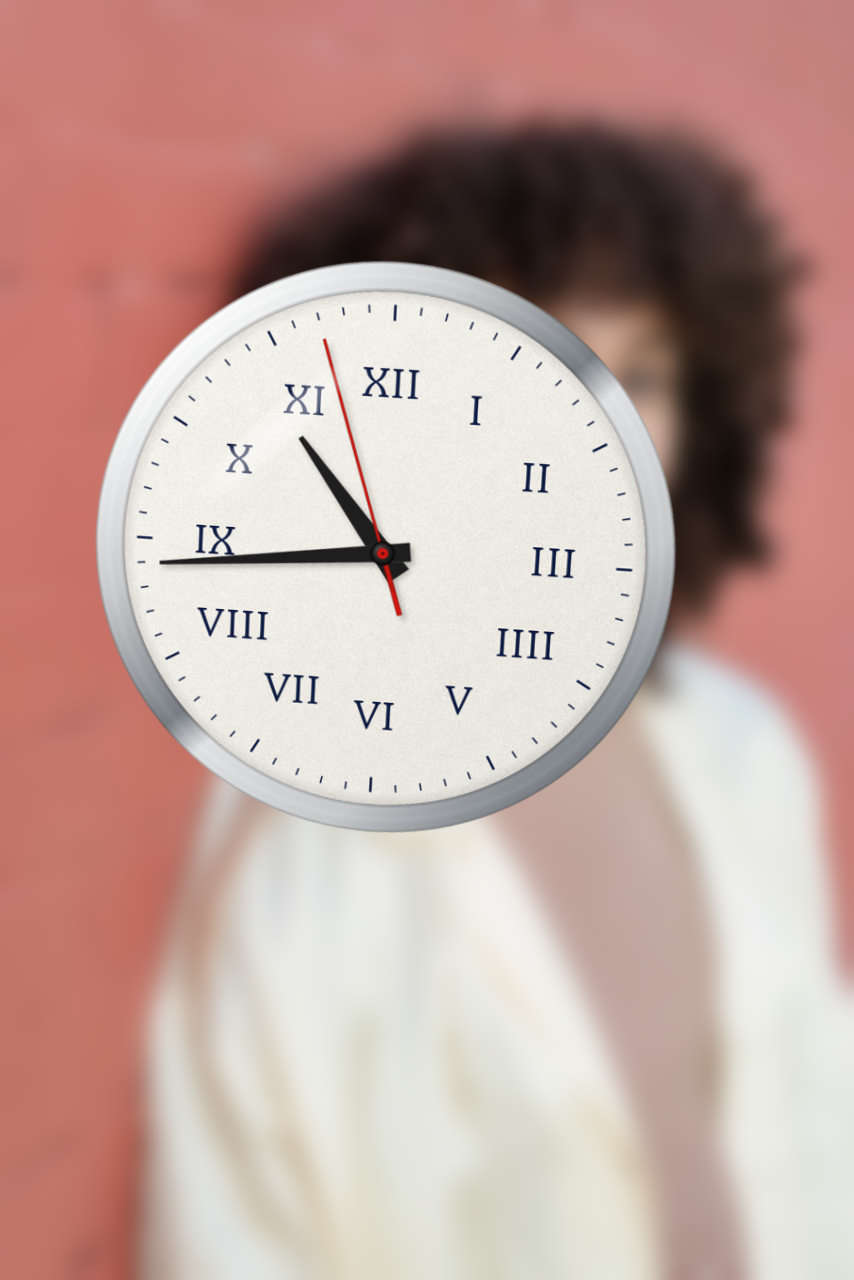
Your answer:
h=10 m=43 s=57
